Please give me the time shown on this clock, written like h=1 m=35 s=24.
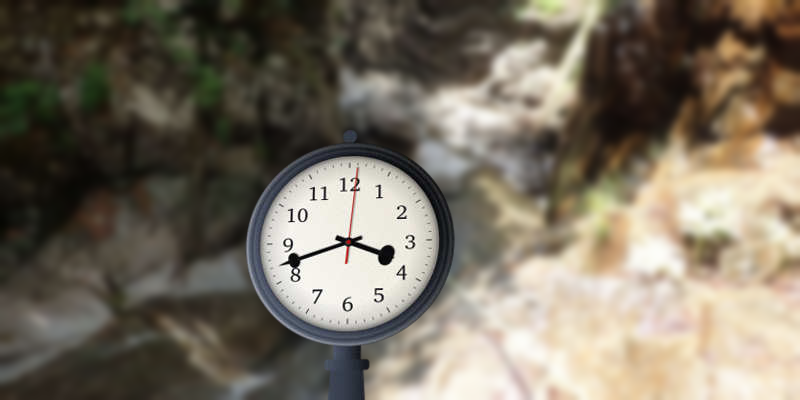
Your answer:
h=3 m=42 s=1
